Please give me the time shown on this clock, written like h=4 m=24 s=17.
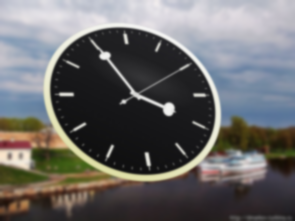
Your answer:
h=3 m=55 s=10
